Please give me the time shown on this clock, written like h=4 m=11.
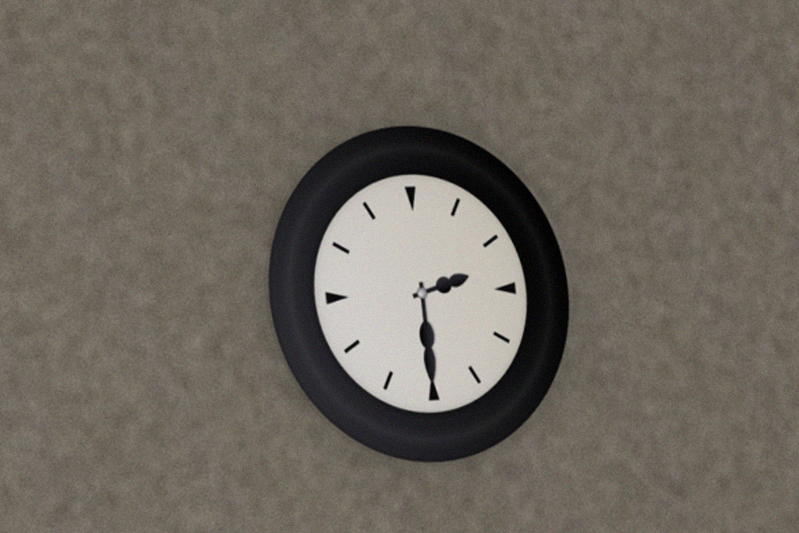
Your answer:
h=2 m=30
